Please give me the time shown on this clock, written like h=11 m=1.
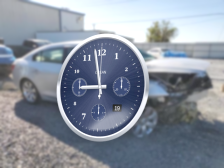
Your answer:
h=8 m=58
